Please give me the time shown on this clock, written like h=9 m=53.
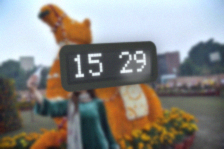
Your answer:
h=15 m=29
